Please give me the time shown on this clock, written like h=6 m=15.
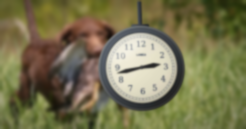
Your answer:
h=2 m=43
